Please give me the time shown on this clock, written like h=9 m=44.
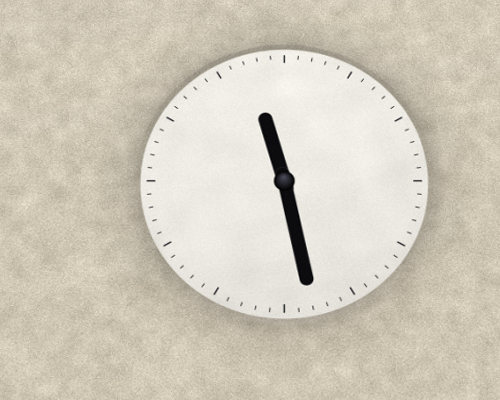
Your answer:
h=11 m=28
